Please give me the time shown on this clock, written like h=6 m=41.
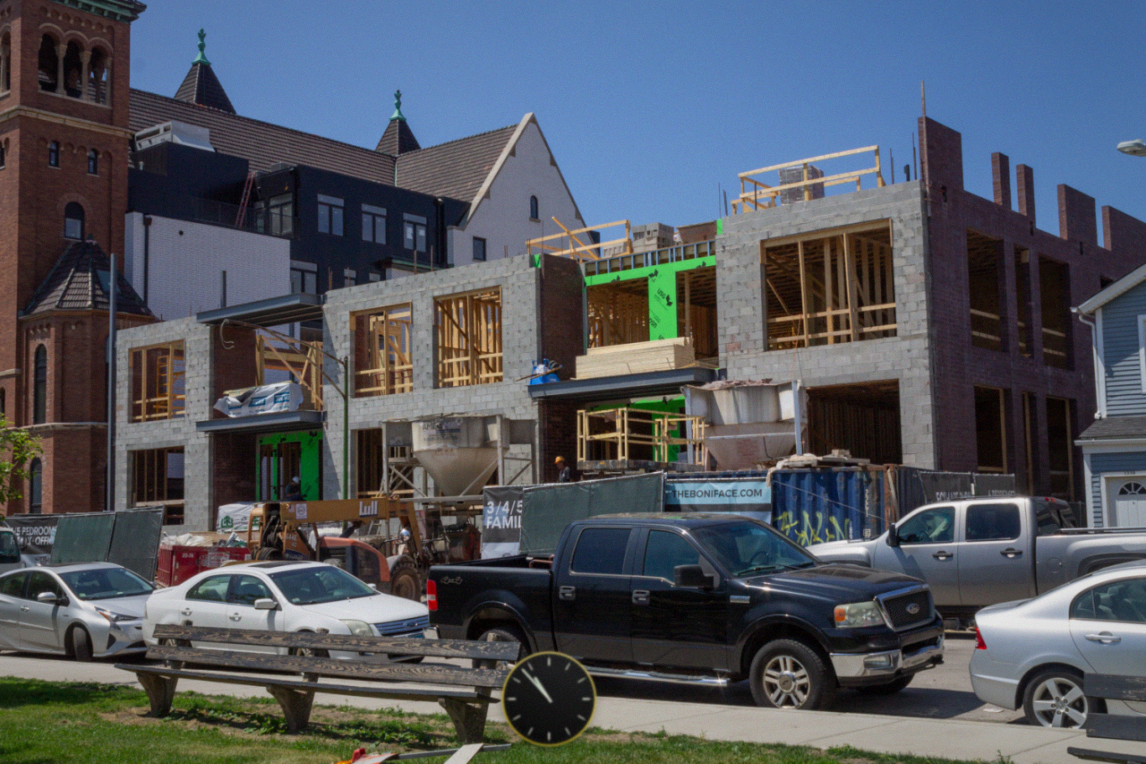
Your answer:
h=10 m=53
